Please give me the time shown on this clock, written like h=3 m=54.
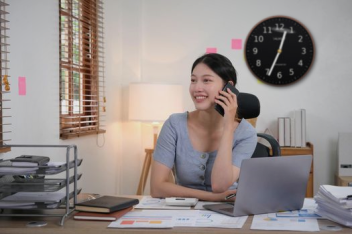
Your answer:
h=12 m=34
